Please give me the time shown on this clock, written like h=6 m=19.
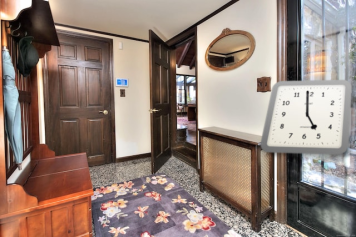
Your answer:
h=4 m=59
